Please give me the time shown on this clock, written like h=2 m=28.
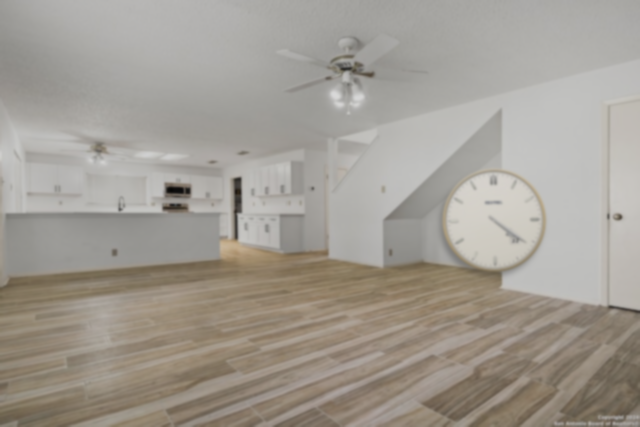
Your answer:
h=4 m=21
